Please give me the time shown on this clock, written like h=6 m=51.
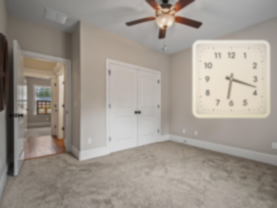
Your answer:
h=6 m=18
